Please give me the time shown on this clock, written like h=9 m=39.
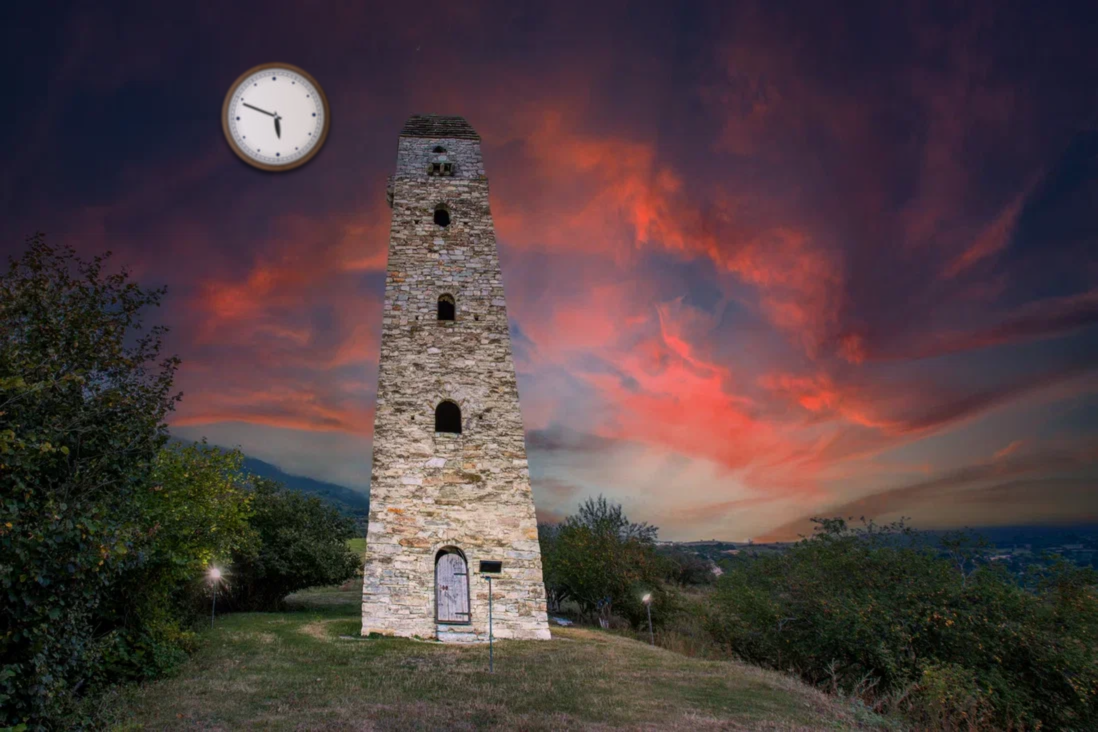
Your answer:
h=5 m=49
